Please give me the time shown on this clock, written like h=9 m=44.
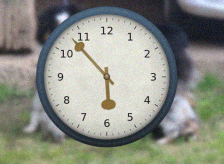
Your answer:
h=5 m=53
